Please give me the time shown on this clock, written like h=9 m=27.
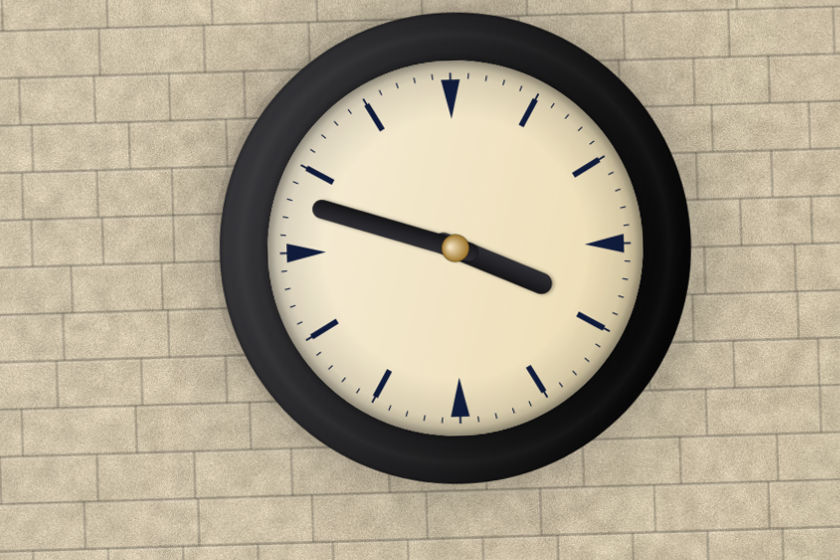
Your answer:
h=3 m=48
